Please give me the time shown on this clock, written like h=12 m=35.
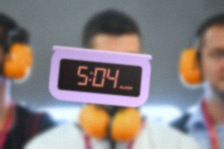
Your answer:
h=5 m=4
